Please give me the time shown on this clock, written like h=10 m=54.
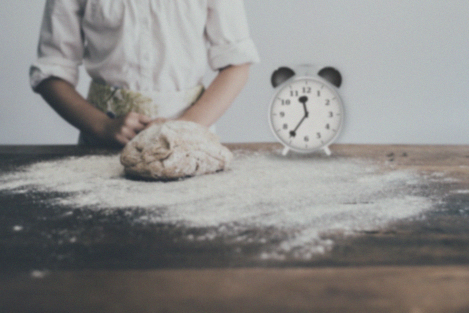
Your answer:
h=11 m=36
